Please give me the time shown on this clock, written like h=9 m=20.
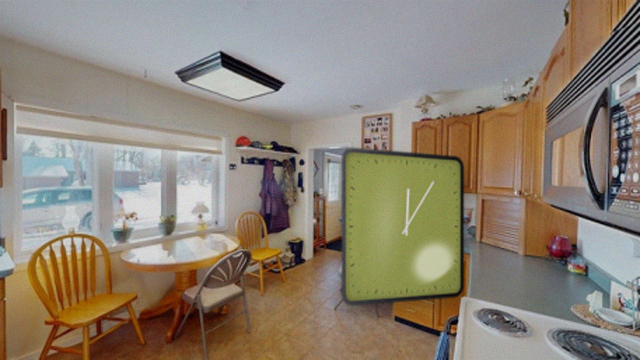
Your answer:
h=12 m=6
